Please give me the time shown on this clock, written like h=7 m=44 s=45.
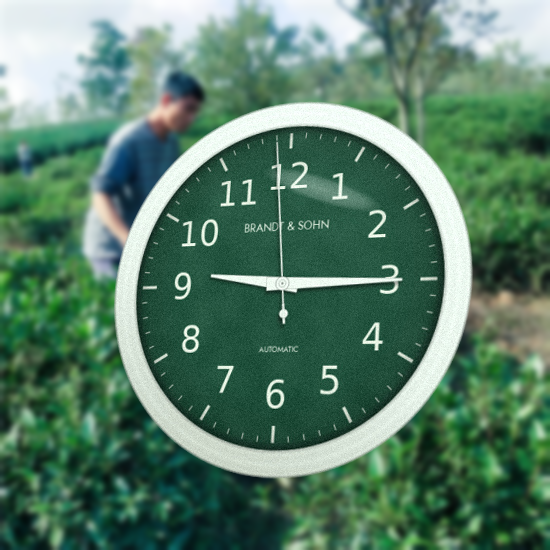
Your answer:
h=9 m=14 s=59
